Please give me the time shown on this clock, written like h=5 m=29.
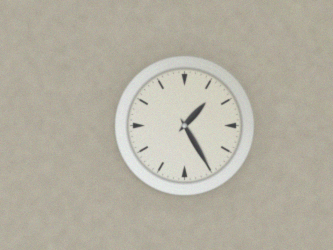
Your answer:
h=1 m=25
